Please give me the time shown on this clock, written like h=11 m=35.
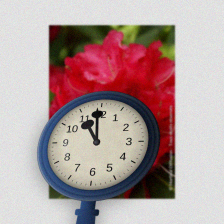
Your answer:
h=10 m=59
